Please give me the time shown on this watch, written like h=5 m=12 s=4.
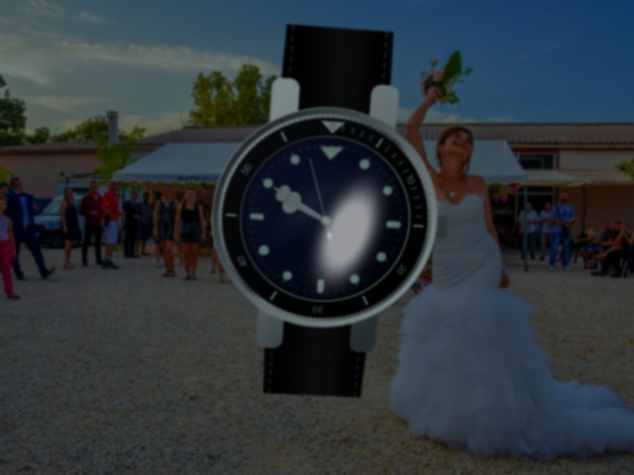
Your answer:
h=9 m=49 s=57
